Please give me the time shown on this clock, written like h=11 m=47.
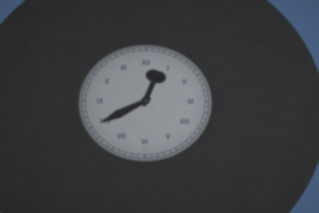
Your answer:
h=12 m=40
